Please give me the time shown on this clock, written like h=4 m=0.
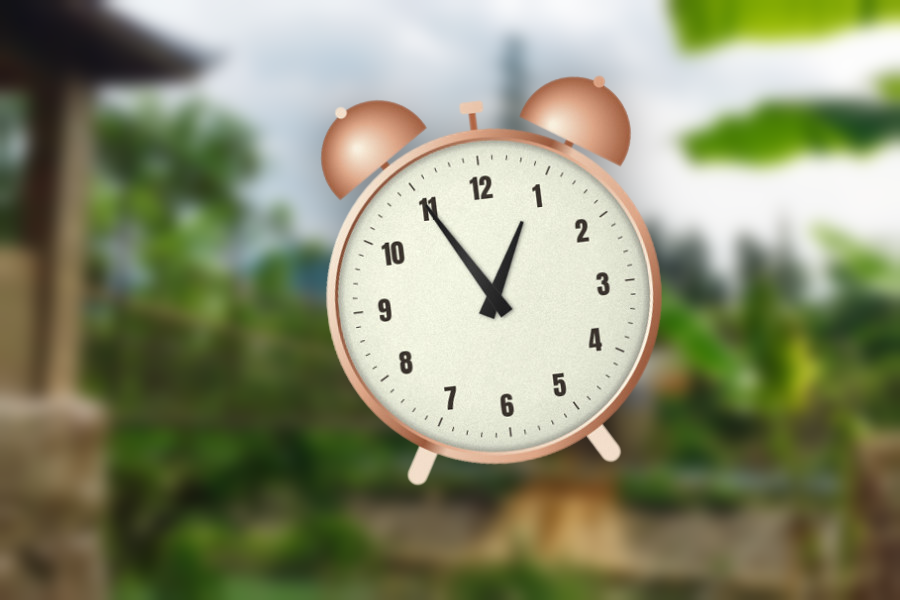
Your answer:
h=12 m=55
